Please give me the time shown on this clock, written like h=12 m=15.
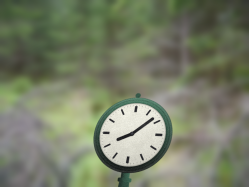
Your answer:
h=8 m=8
